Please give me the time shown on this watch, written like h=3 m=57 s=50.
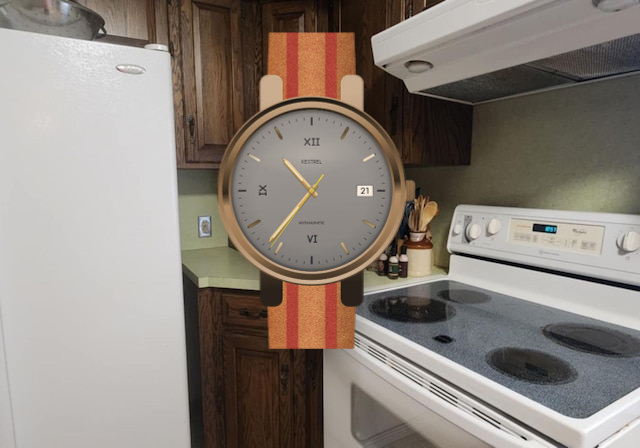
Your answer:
h=10 m=36 s=36
